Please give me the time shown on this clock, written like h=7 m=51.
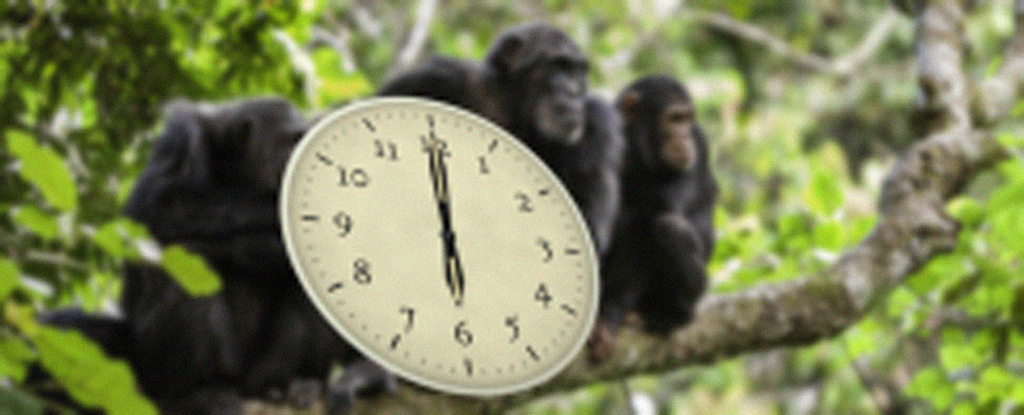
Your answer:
h=6 m=0
